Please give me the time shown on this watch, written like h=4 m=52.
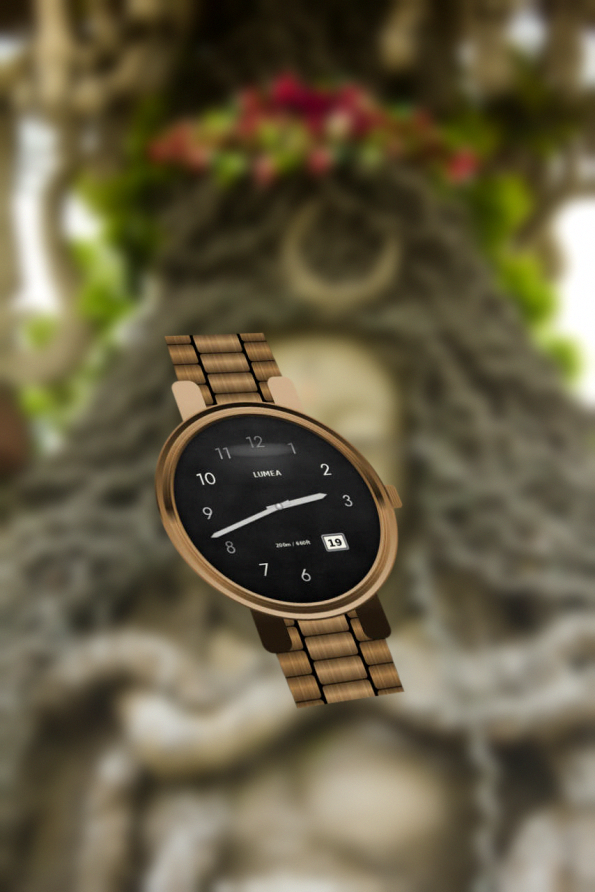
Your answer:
h=2 m=42
